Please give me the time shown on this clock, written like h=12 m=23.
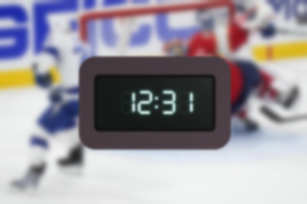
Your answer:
h=12 m=31
